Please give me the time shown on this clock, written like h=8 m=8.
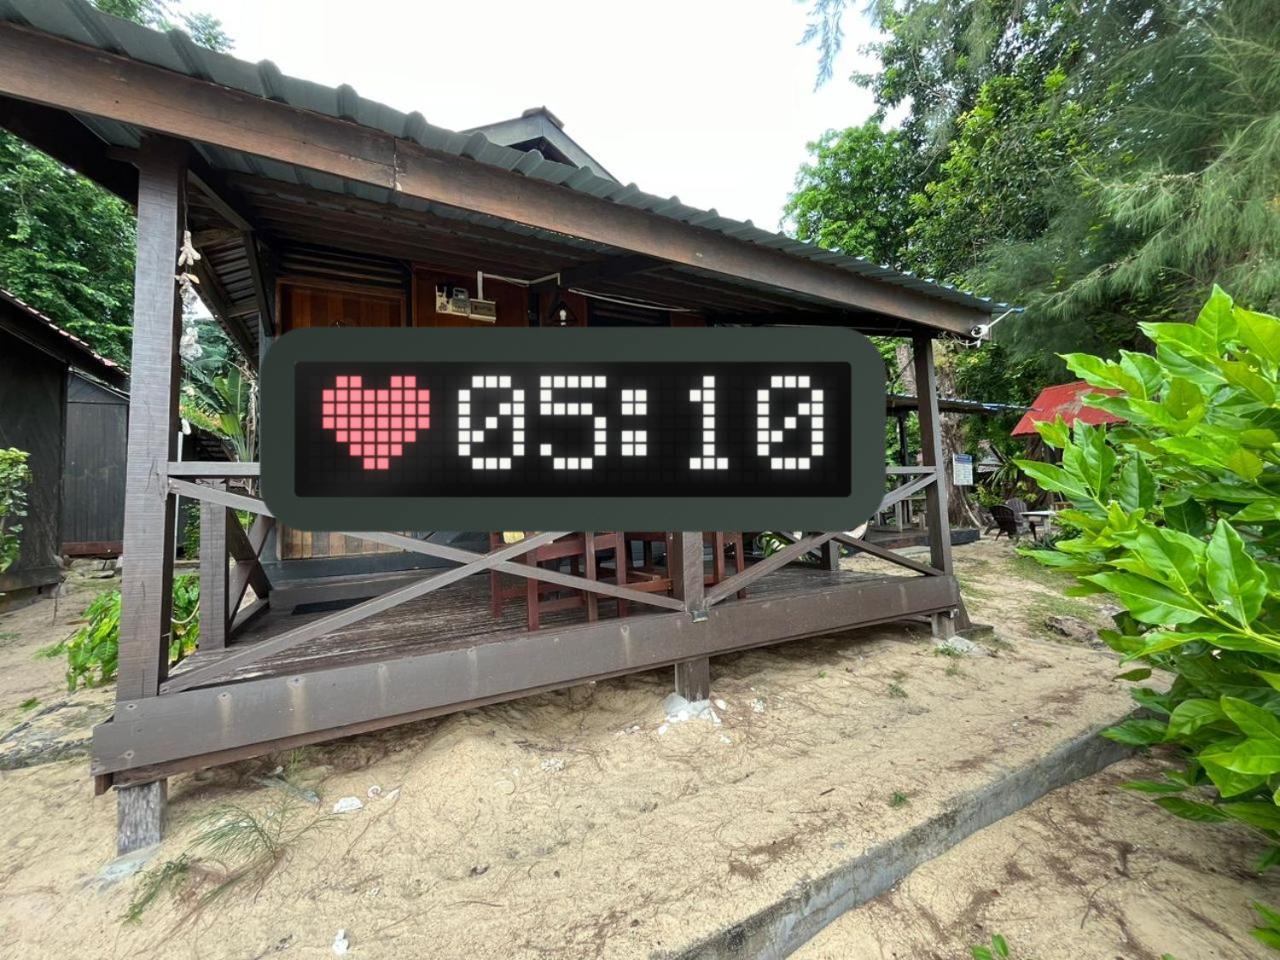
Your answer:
h=5 m=10
